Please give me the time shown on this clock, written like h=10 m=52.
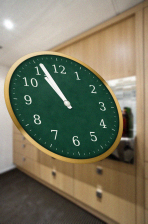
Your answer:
h=10 m=56
